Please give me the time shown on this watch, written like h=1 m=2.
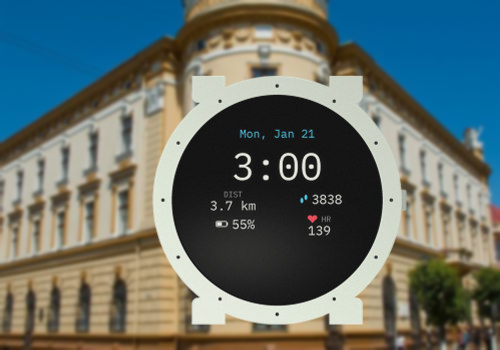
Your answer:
h=3 m=0
